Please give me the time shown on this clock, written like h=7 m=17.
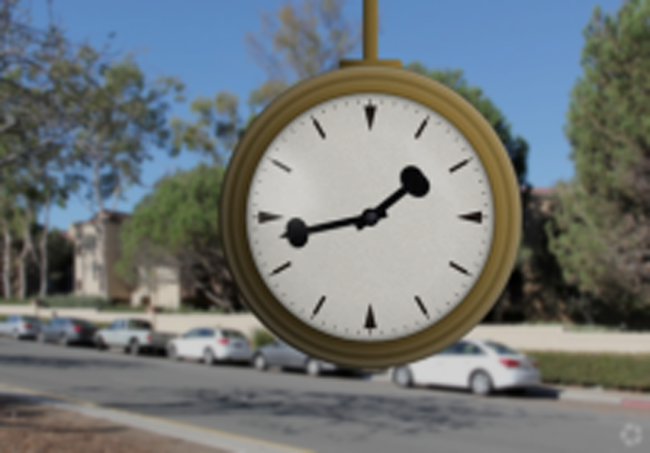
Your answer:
h=1 m=43
